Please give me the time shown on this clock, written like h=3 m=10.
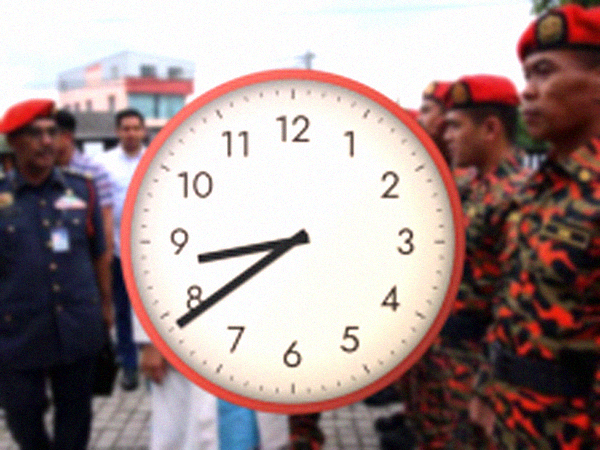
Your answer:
h=8 m=39
